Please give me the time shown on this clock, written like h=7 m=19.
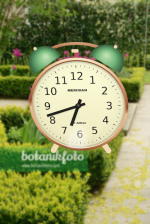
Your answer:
h=6 m=42
